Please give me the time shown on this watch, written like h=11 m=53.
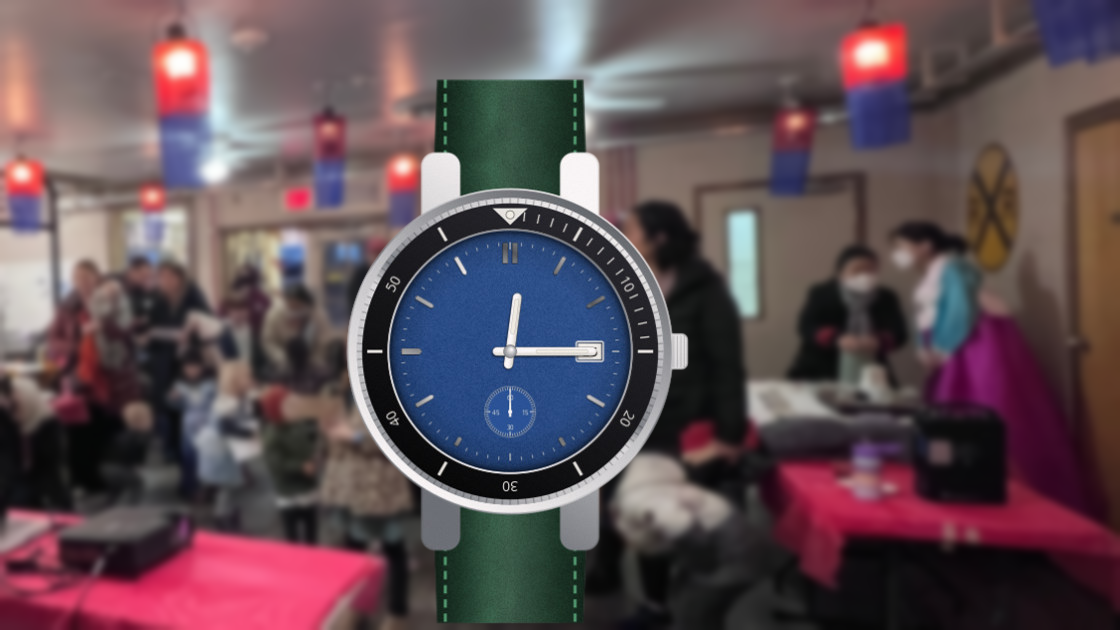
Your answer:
h=12 m=15
